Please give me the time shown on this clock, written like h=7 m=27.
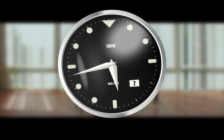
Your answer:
h=5 m=43
